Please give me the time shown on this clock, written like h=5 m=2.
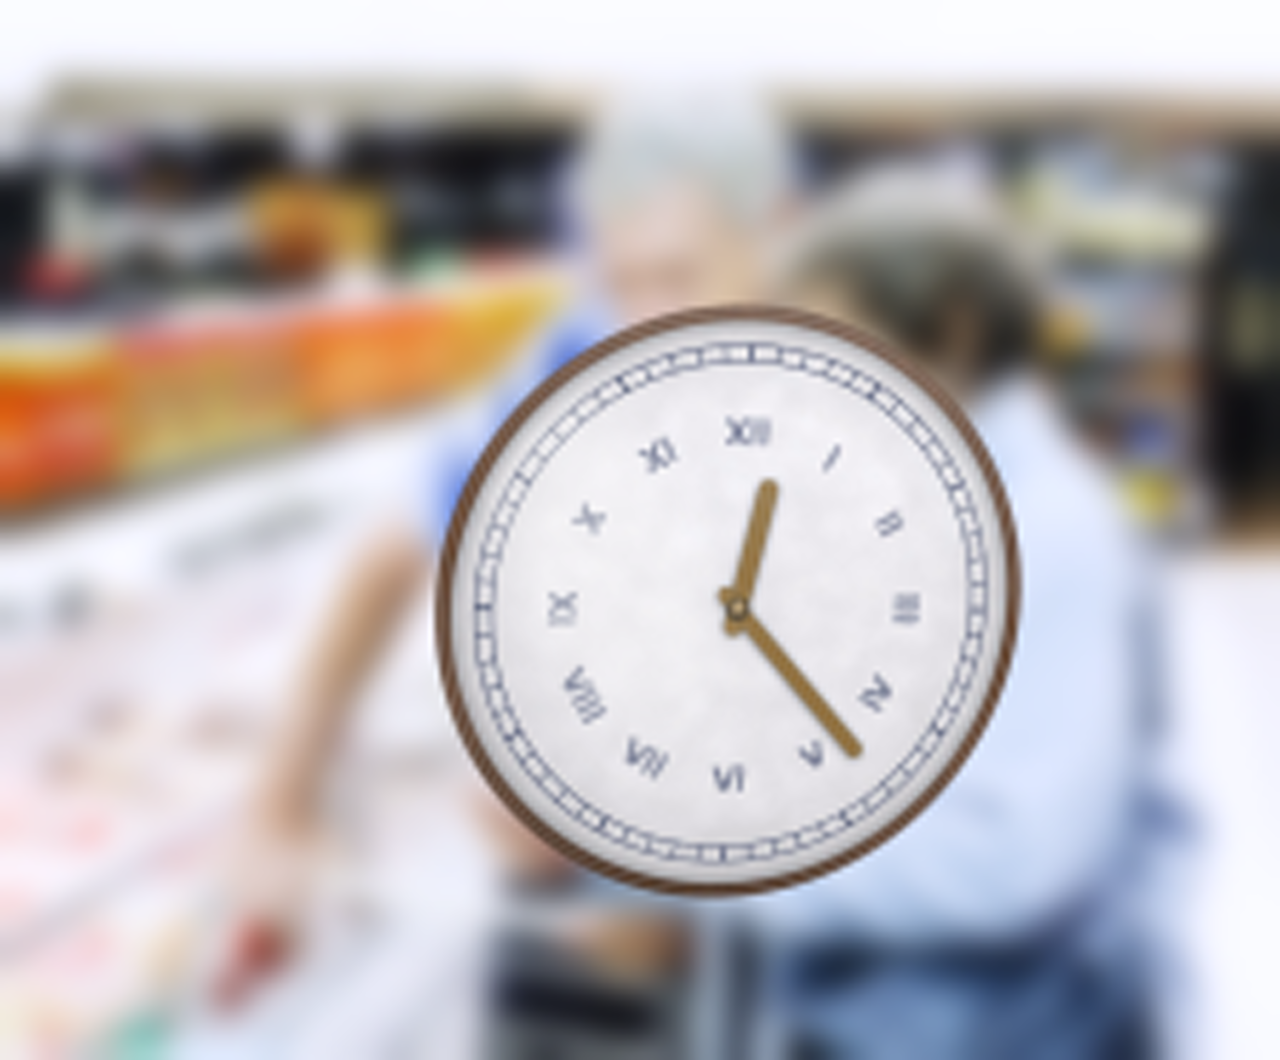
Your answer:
h=12 m=23
